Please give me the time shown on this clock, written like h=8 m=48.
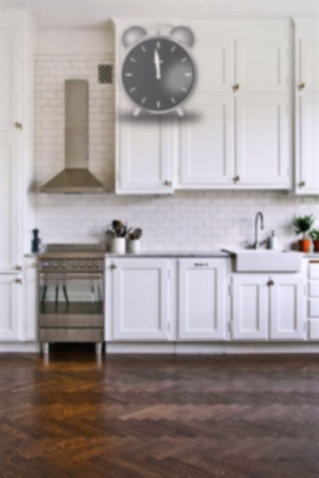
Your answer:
h=11 m=59
